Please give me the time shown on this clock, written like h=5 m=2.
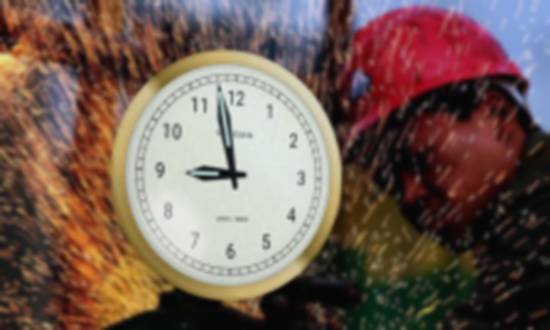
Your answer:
h=8 m=58
